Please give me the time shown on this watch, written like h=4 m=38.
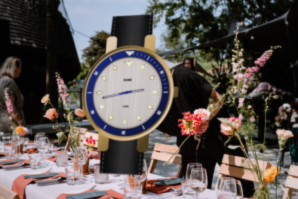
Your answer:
h=2 m=43
